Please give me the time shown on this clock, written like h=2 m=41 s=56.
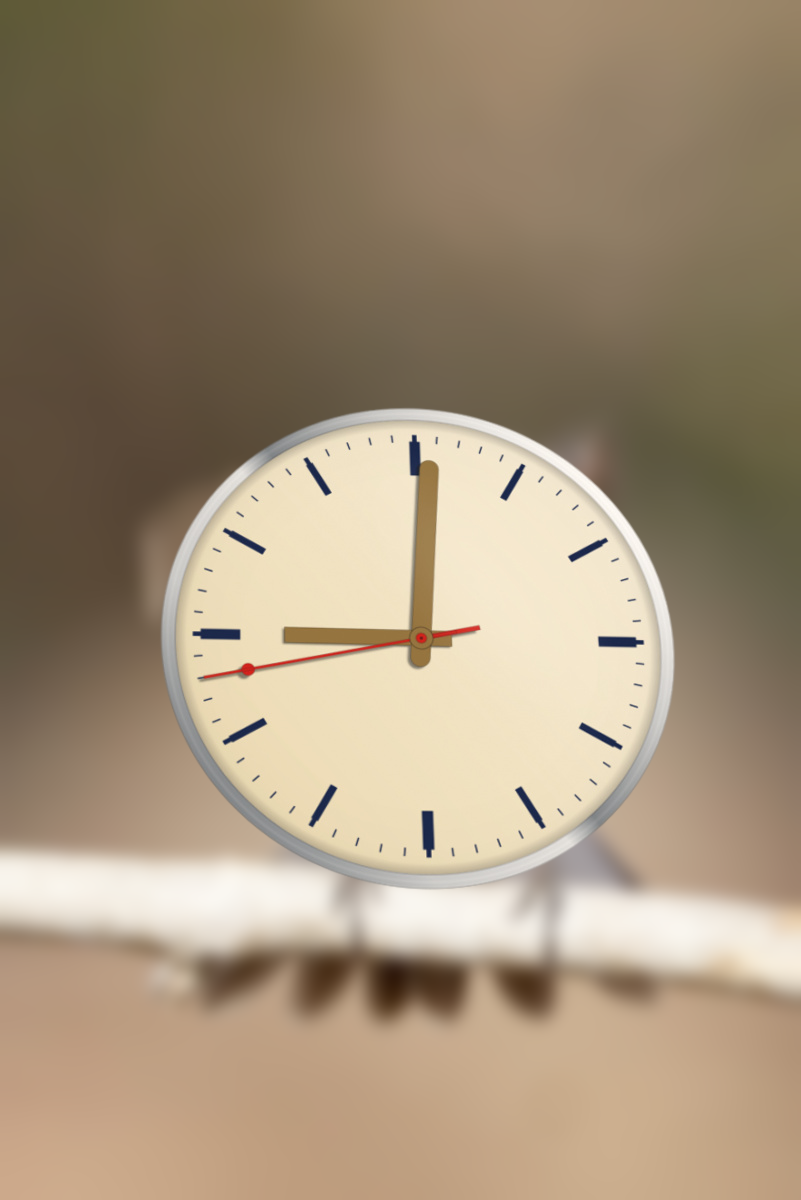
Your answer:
h=9 m=0 s=43
